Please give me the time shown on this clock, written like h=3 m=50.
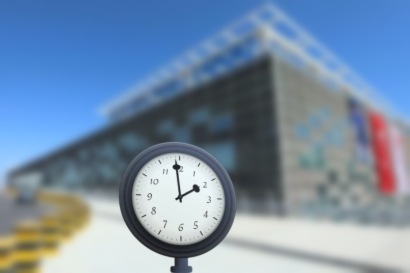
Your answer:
h=1 m=59
